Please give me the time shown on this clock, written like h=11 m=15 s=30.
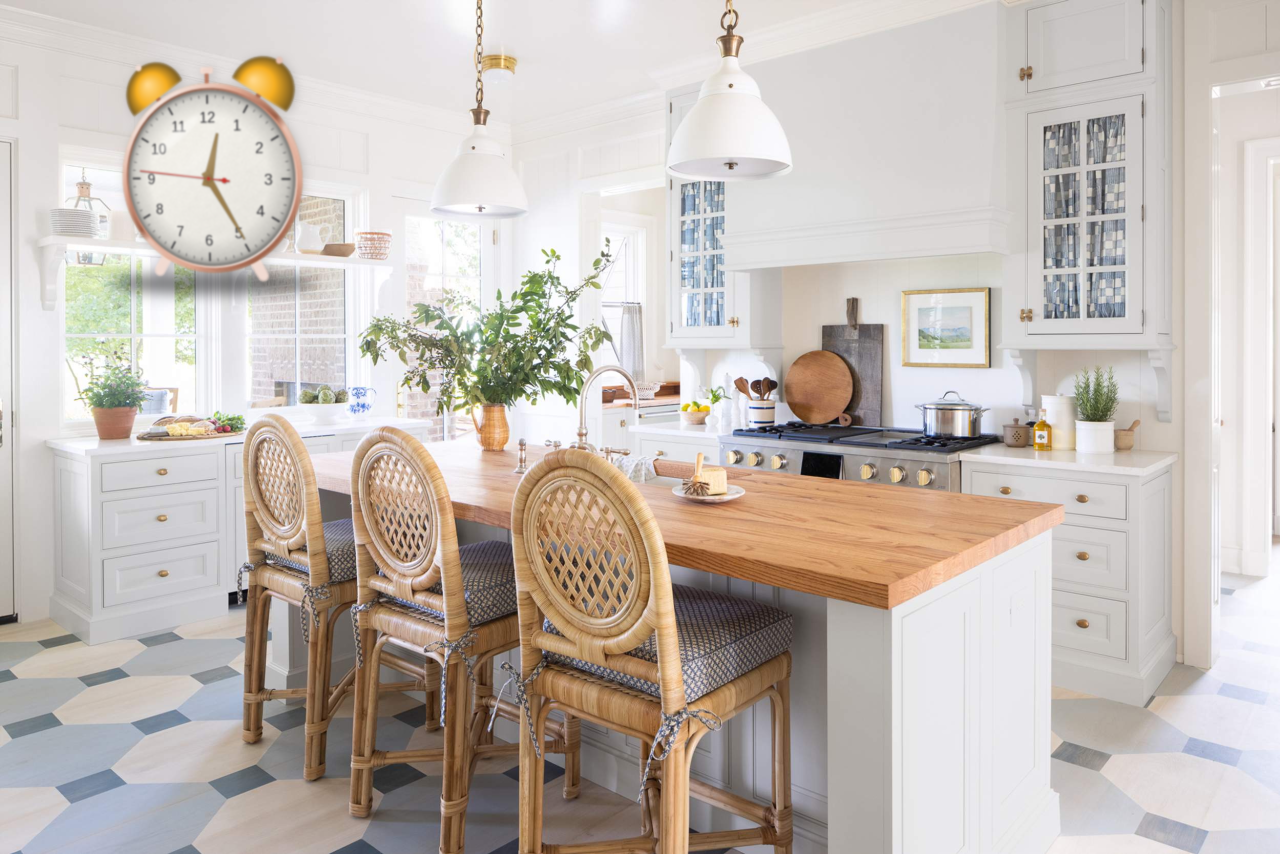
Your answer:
h=12 m=24 s=46
